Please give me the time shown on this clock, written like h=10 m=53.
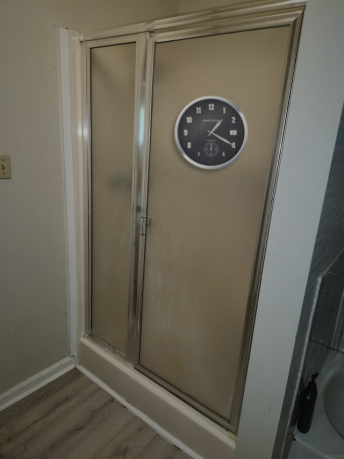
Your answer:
h=1 m=20
